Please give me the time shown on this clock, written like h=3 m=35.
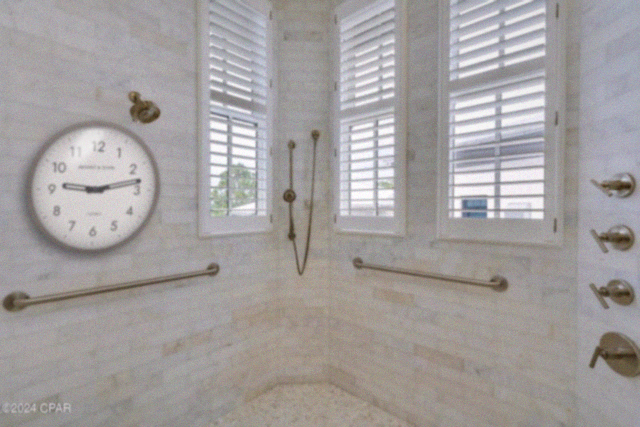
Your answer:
h=9 m=13
